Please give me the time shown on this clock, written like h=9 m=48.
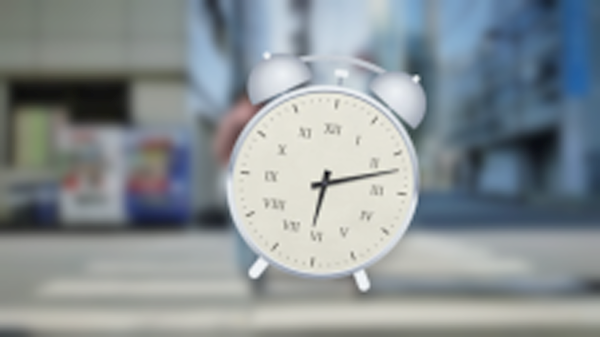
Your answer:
h=6 m=12
